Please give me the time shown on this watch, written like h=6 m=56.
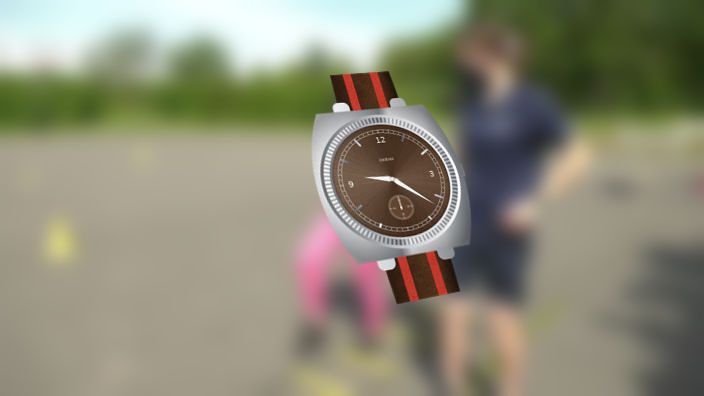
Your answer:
h=9 m=22
